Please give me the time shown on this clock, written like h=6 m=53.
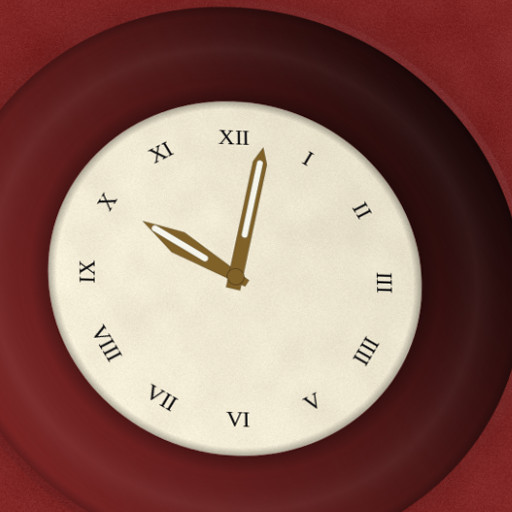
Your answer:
h=10 m=2
